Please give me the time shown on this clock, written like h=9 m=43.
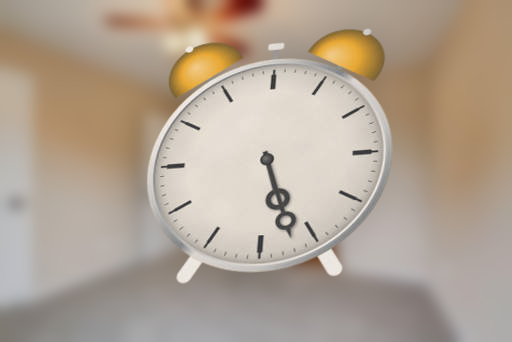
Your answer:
h=5 m=27
